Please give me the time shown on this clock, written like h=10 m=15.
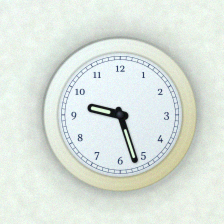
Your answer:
h=9 m=27
